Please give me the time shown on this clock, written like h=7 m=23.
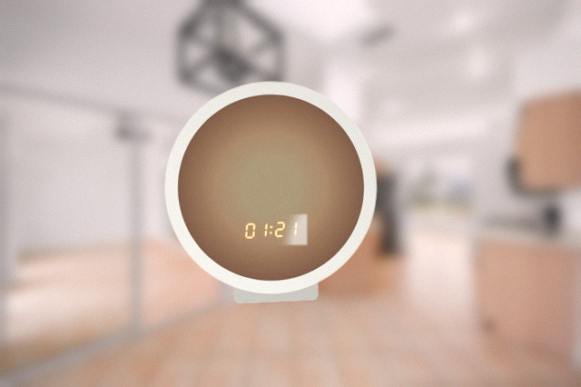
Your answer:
h=1 m=21
